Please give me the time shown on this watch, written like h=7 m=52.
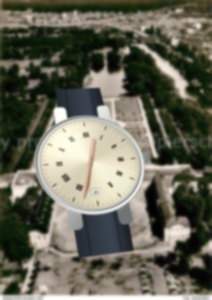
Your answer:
h=12 m=33
